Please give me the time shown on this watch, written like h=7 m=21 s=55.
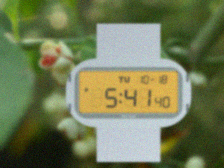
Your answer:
h=5 m=41 s=40
